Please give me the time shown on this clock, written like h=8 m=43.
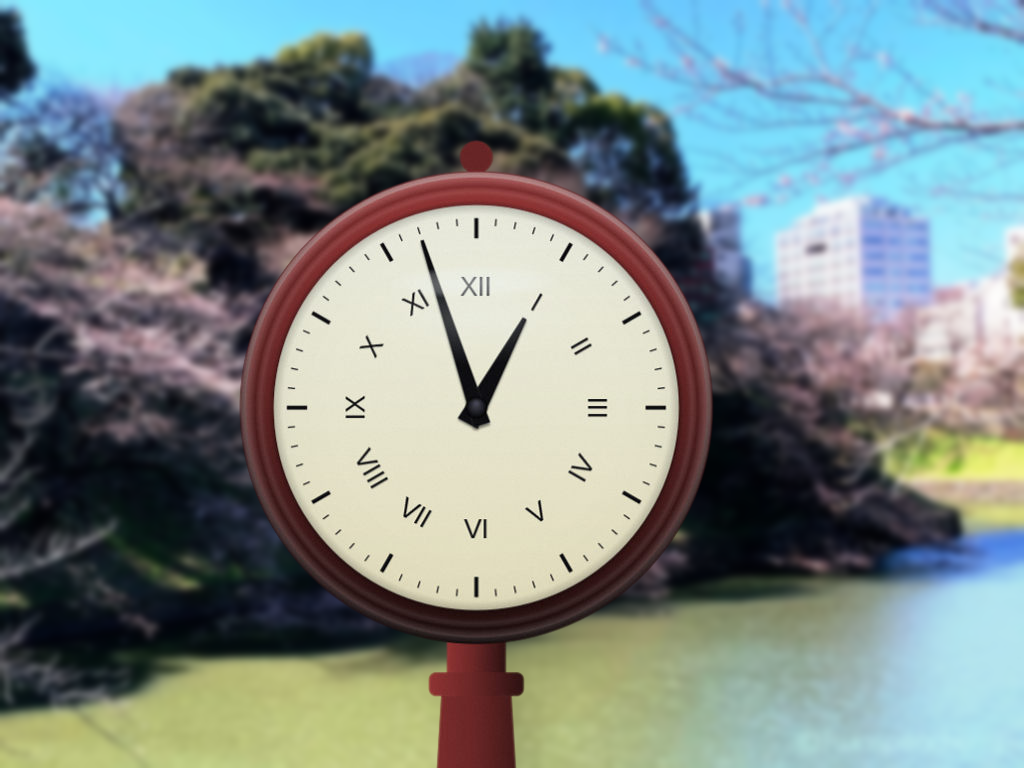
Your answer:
h=12 m=57
